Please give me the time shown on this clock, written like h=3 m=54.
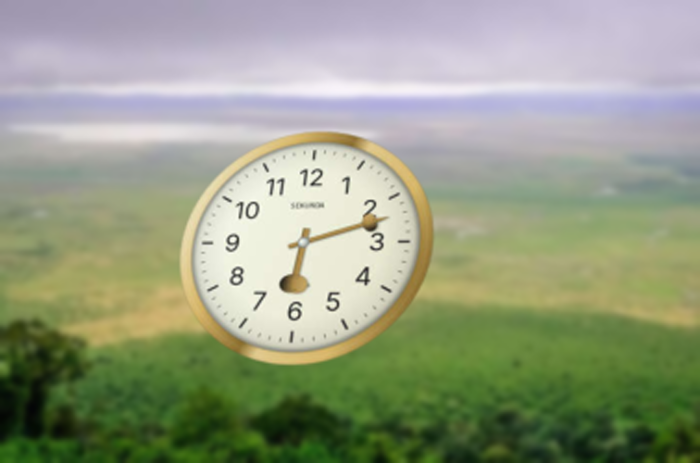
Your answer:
h=6 m=12
